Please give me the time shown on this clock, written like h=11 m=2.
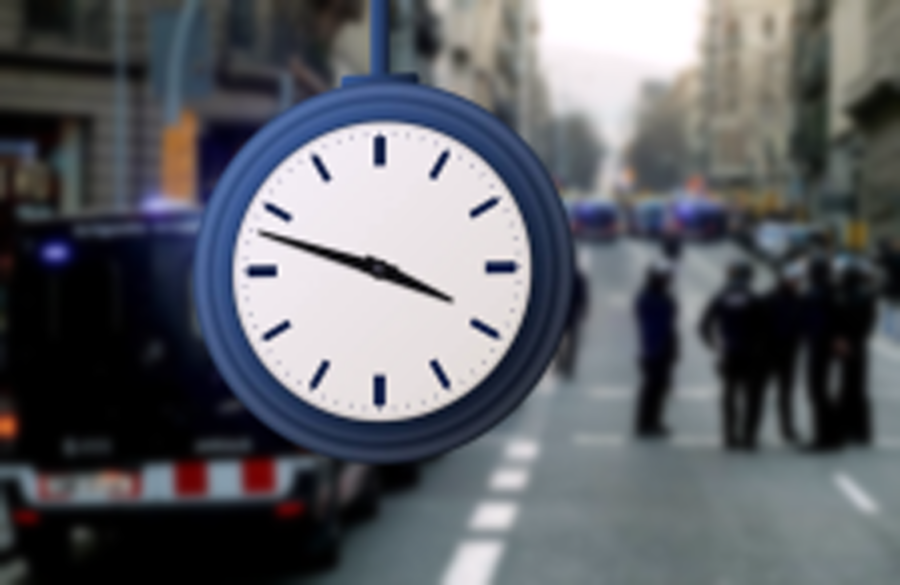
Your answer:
h=3 m=48
